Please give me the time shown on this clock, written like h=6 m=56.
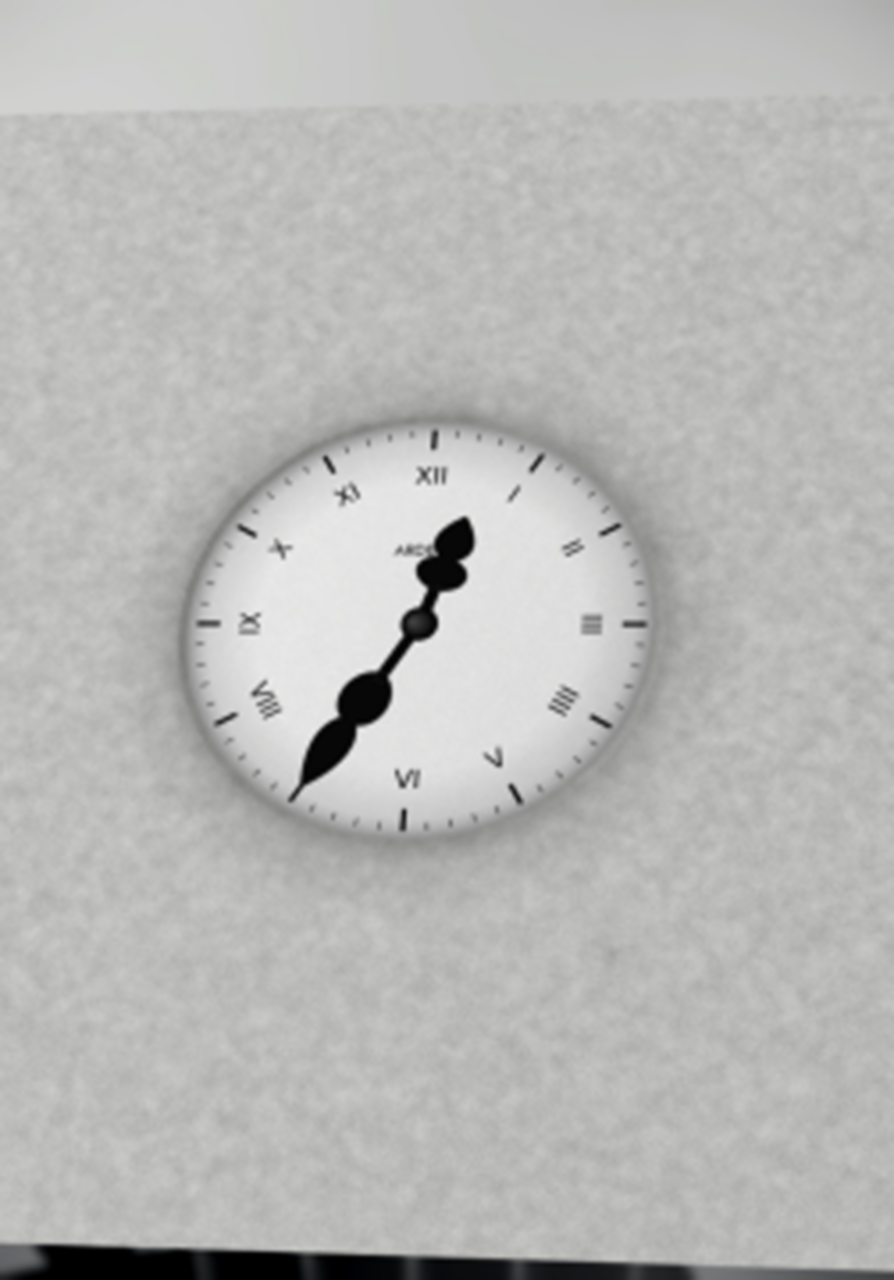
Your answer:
h=12 m=35
